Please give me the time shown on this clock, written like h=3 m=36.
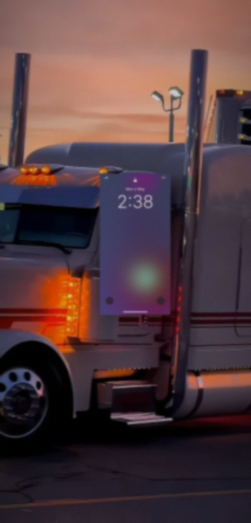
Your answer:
h=2 m=38
